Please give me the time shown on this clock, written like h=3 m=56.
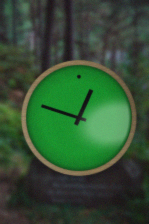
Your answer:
h=12 m=48
